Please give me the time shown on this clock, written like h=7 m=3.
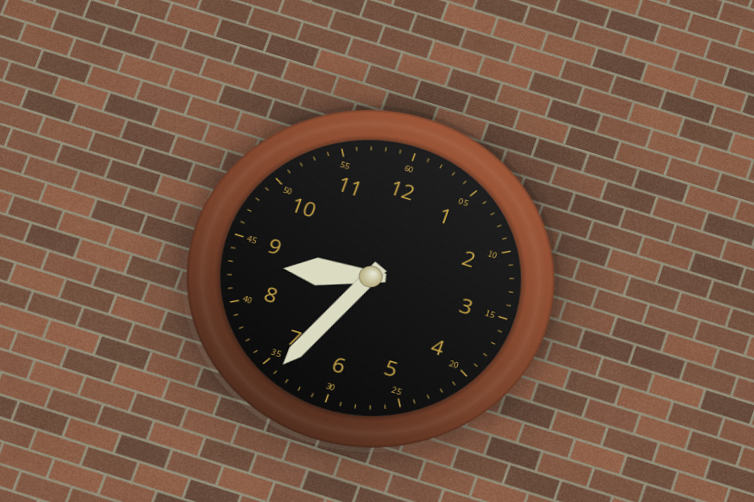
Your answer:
h=8 m=34
